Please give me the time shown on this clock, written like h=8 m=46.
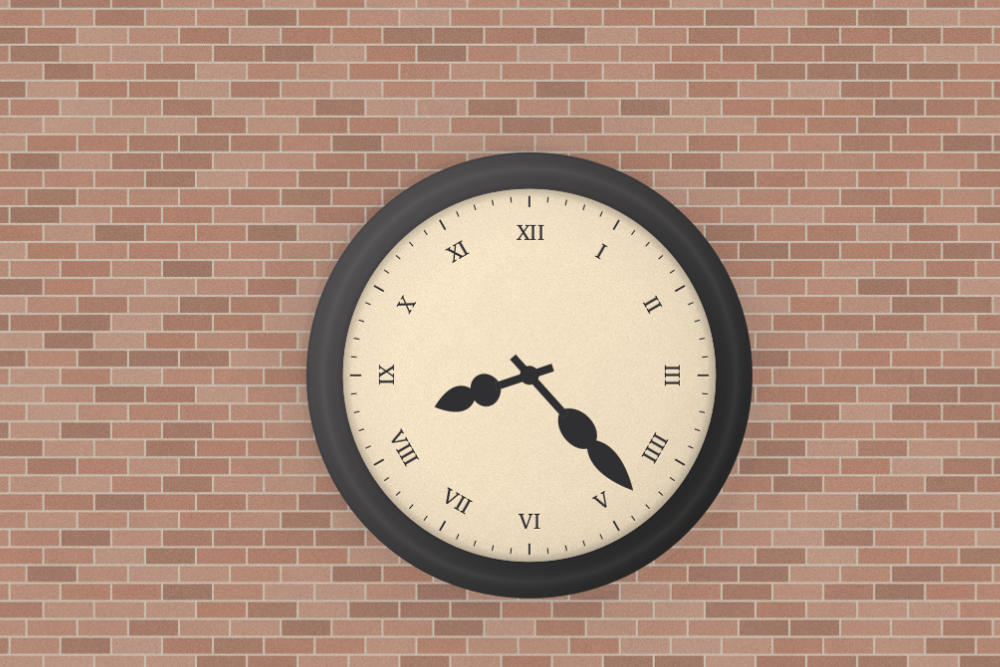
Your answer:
h=8 m=23
